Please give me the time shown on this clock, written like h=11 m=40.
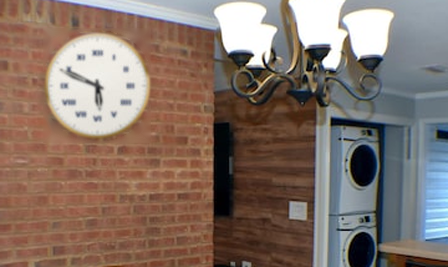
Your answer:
h=5 m=49
